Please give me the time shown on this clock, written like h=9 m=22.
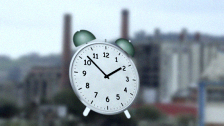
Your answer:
h=1 m=52
